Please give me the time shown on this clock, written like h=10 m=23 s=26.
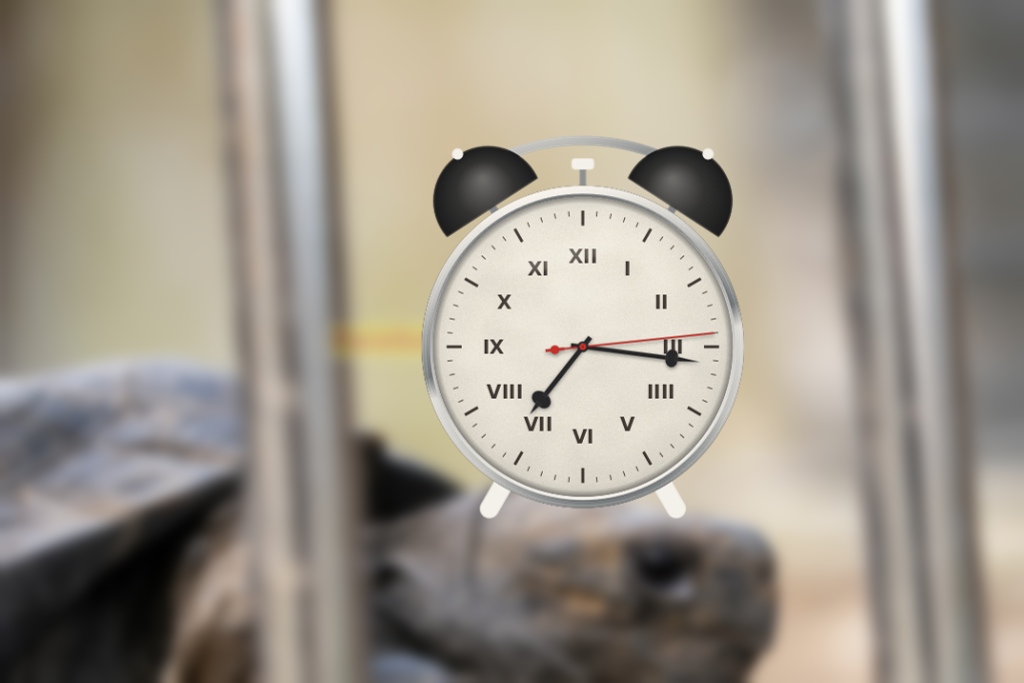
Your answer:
h=7 m=16 s=14
